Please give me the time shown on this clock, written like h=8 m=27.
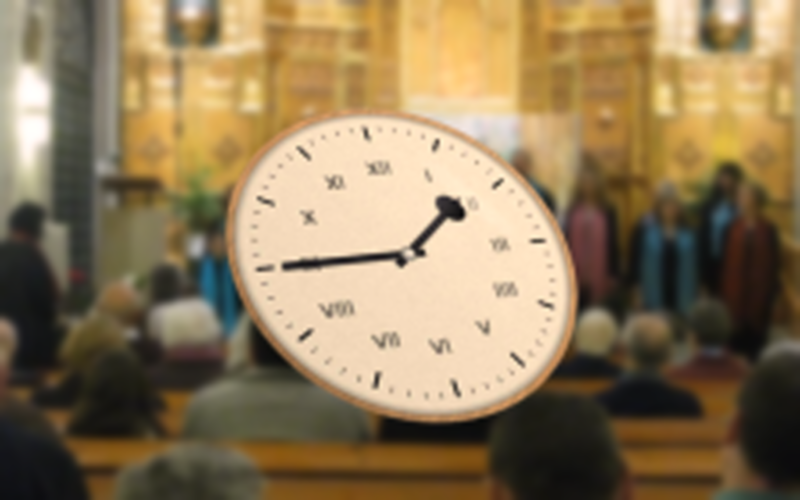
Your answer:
h=1 m=45
